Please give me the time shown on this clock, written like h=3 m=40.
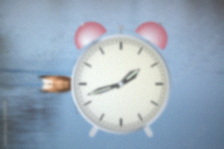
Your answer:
h=1 m=42
